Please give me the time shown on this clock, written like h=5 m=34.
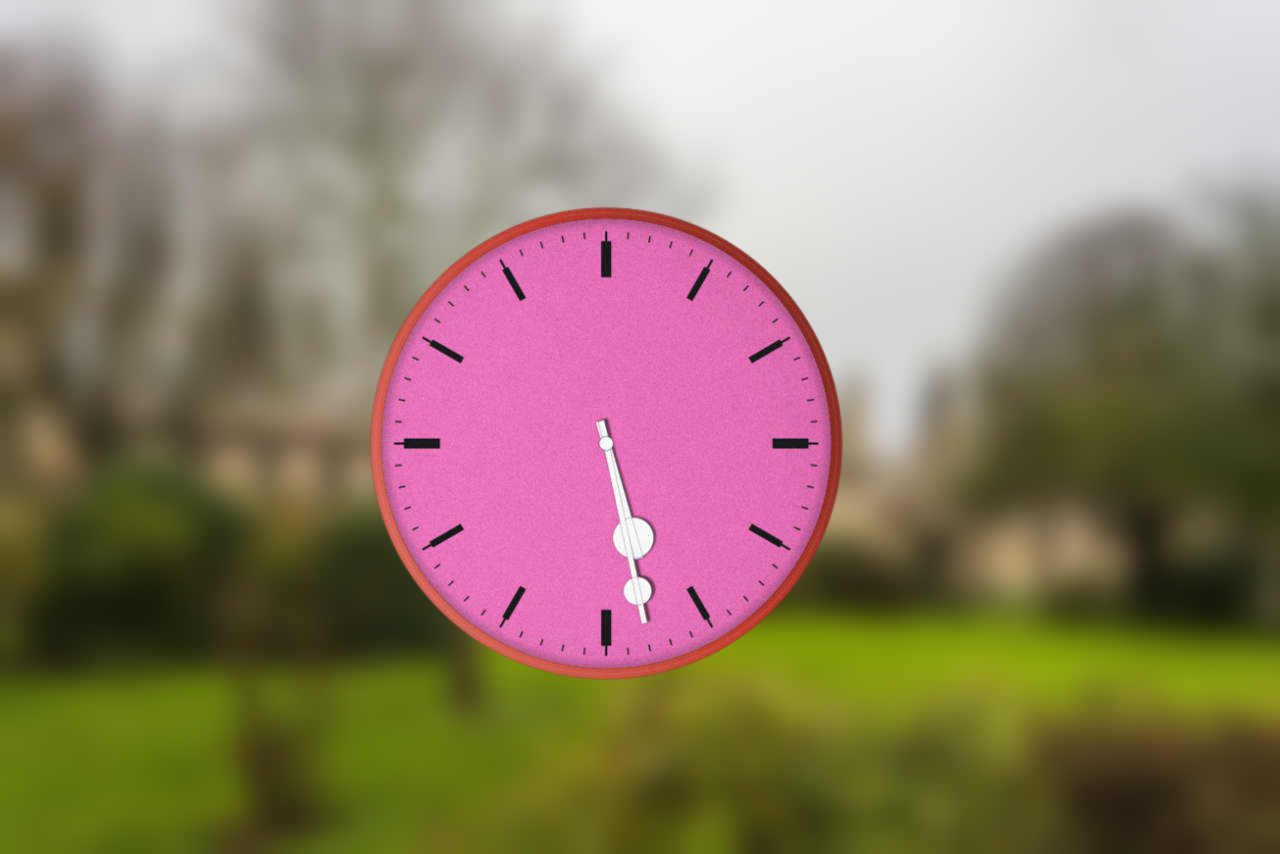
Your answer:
h=5 m=28
